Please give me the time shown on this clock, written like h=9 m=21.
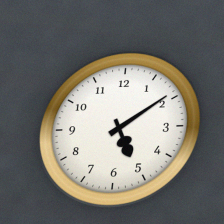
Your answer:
h=5 m=9
